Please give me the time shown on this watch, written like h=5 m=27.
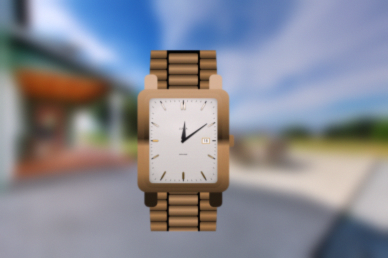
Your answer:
h=12 m=9
